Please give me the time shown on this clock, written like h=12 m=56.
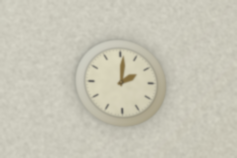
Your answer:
h=2 m=1
